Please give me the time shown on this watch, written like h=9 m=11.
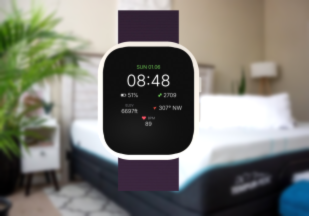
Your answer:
h=8 m=48
